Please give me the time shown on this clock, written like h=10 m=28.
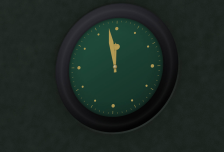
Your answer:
h=11 m=58
